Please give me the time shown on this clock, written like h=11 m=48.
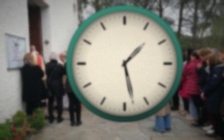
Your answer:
h=1 m=28
